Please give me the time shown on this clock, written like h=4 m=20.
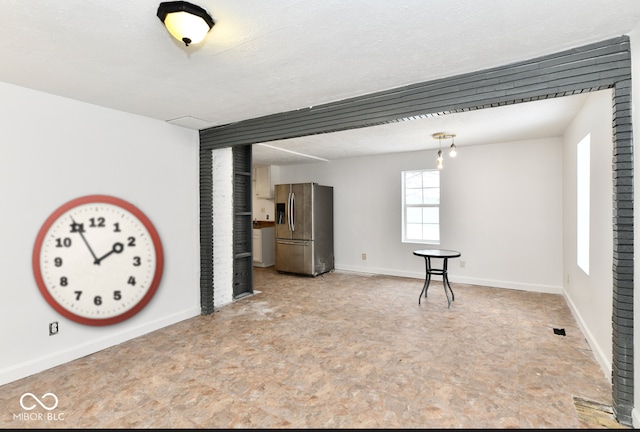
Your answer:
h=1 m=55
